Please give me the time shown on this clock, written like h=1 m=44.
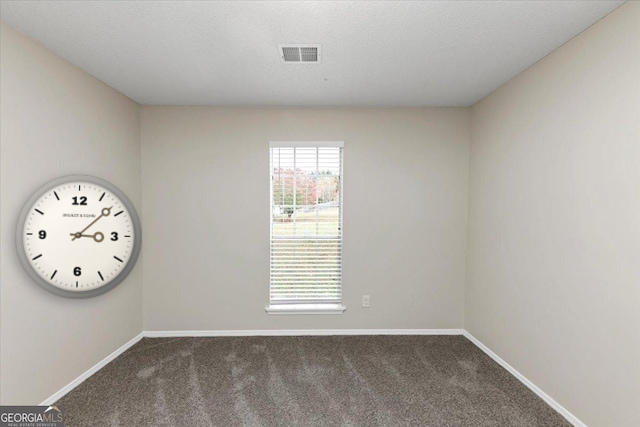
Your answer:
h=3 m=8
